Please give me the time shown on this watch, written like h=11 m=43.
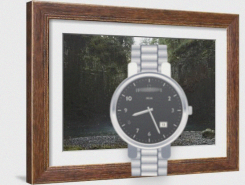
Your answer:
h=8 m=26
